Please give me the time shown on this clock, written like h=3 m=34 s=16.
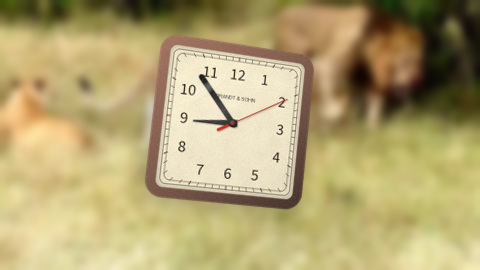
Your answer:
h=8 m=53 s=10
